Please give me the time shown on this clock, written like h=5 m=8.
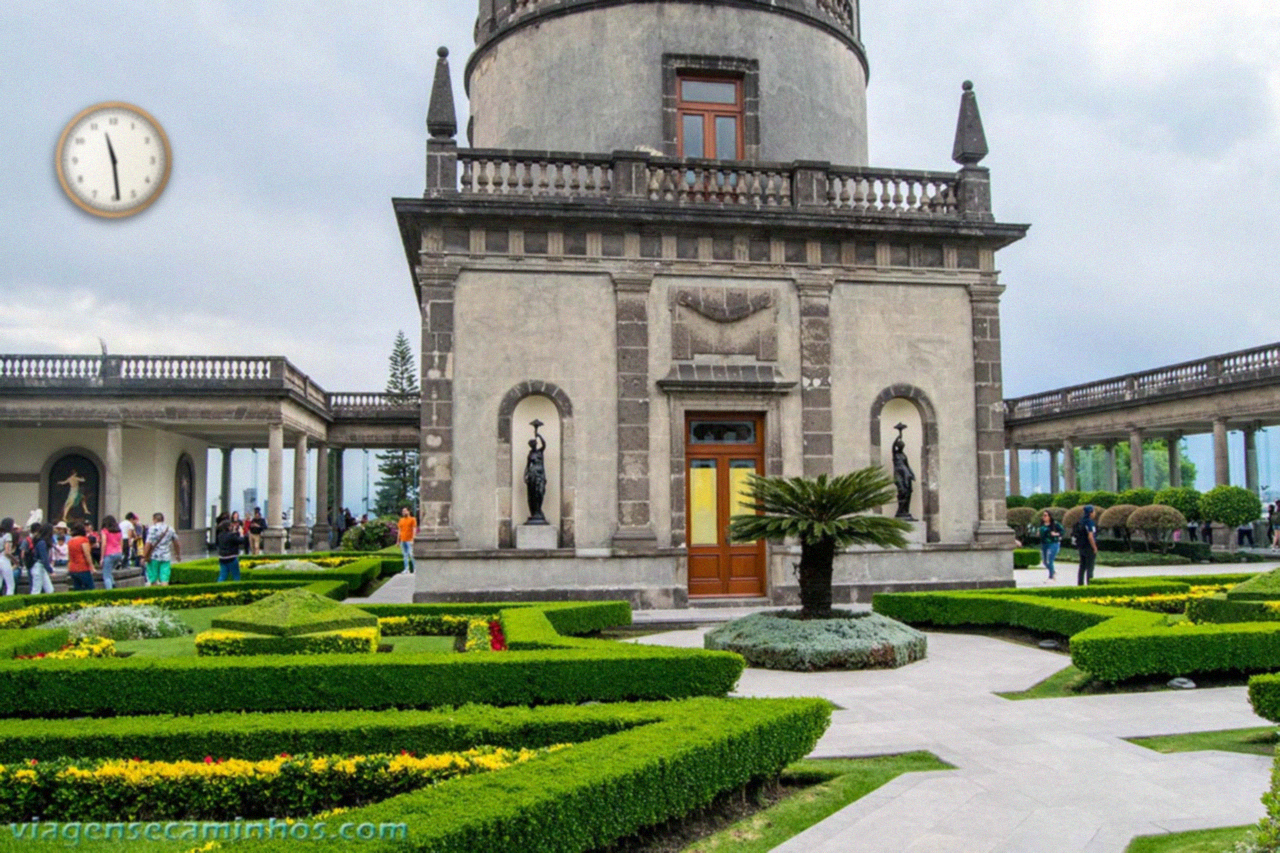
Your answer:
h=11 m=29
